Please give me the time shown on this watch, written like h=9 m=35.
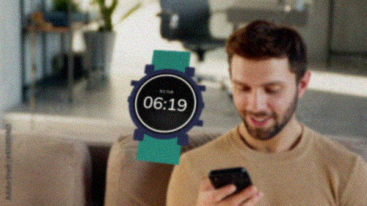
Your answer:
h=6 m=19
